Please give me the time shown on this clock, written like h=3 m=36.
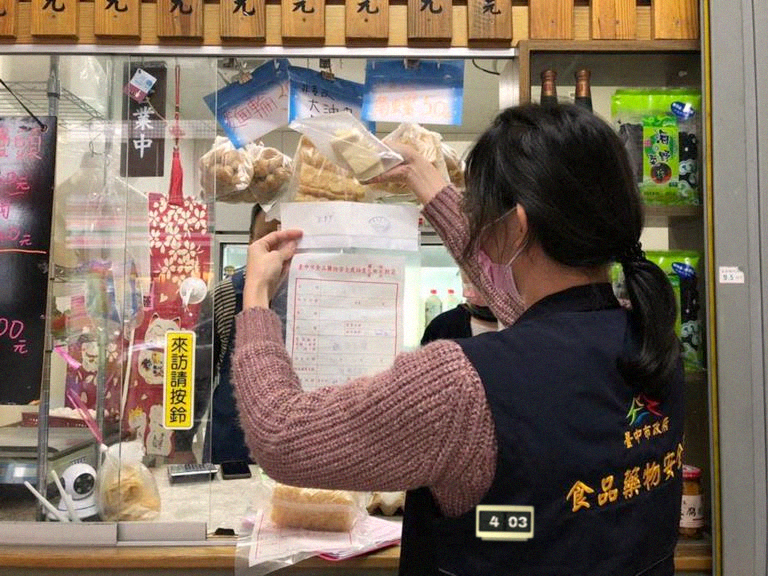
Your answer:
h=4 m=3
